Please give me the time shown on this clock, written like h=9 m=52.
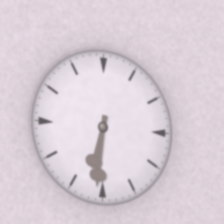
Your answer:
h=6 m=31
